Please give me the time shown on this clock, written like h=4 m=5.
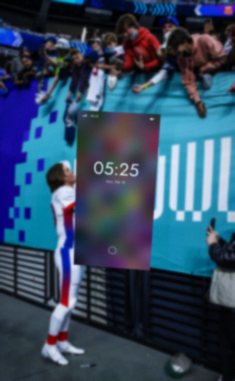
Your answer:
h=5 m=25
